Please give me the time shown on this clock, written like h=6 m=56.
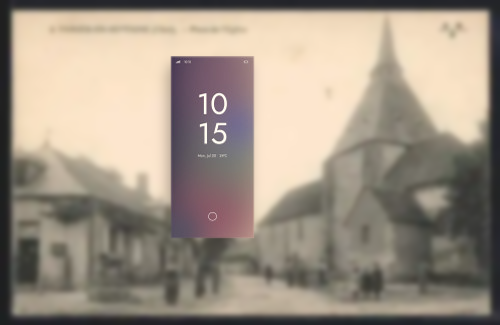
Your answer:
h=10 m=15
